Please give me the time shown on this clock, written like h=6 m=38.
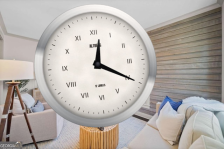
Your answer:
h=12 m=20
